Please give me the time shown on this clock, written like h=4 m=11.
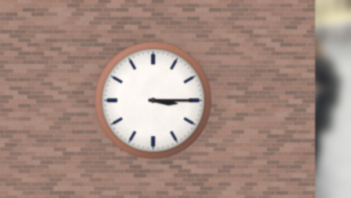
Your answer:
h=3 m=15
